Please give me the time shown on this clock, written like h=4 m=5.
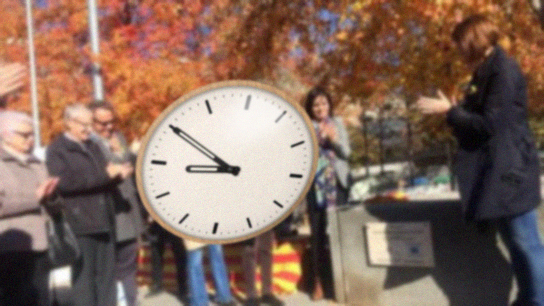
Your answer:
h=8 m=50
